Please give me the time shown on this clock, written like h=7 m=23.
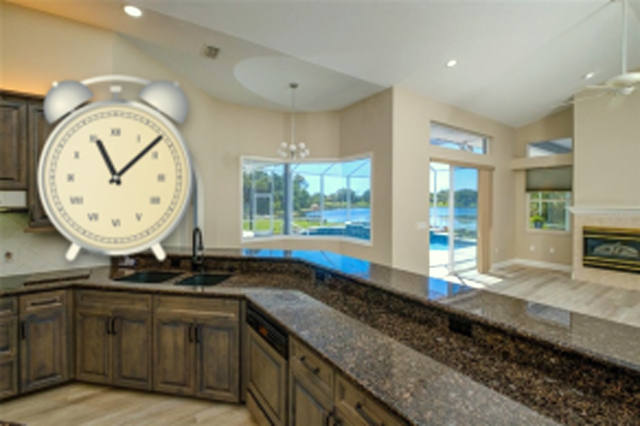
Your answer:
h=11 m=8
